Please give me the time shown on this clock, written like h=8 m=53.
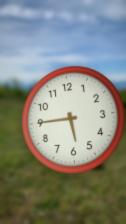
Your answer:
h=5 m=45
